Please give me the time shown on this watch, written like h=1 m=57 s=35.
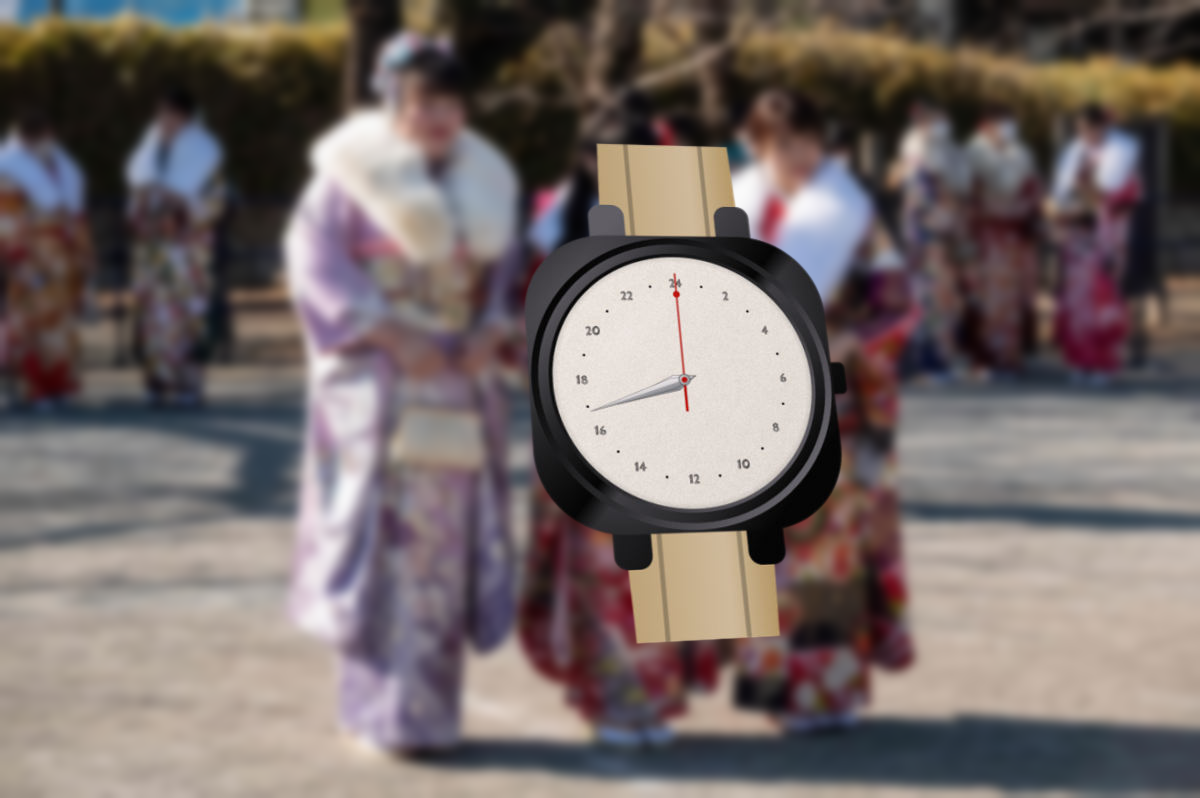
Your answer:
h=16 m=42 s=0
